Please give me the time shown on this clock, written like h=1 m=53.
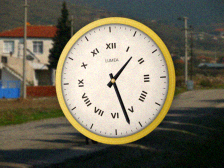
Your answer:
h=1 m=27
